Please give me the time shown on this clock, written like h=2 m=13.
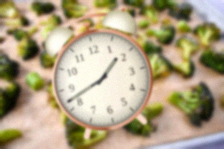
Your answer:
h=1 m=42
